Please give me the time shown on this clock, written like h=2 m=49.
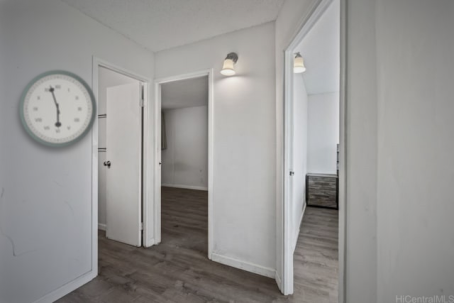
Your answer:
h=5 m=57
